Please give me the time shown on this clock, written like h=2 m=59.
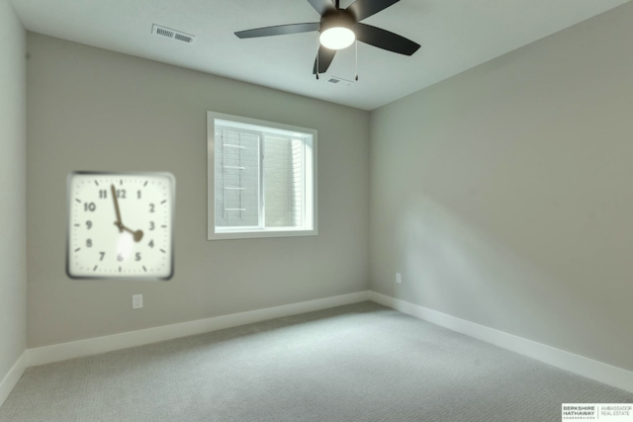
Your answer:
h=3 m=58
